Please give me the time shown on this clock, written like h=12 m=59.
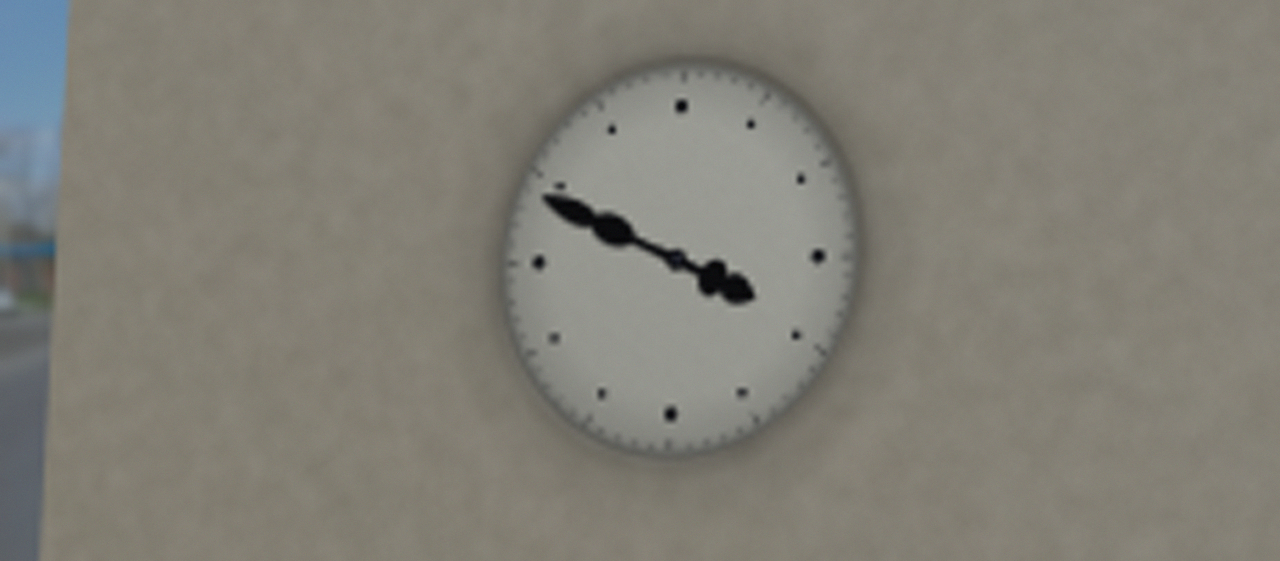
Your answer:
h=3 m=49
